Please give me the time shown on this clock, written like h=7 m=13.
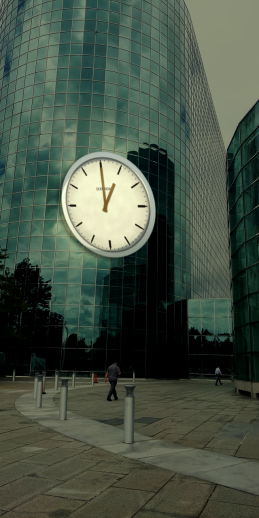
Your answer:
h=1 m=0
